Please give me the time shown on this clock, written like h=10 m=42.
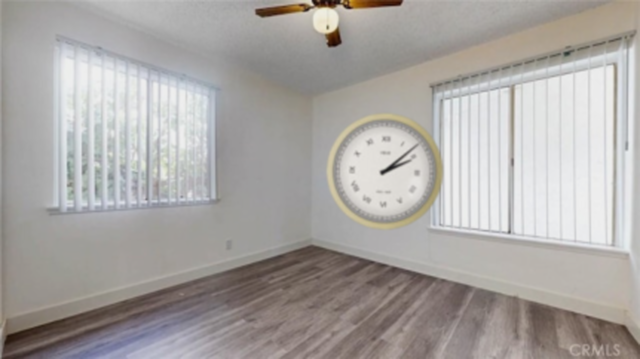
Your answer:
h=2 m=8
